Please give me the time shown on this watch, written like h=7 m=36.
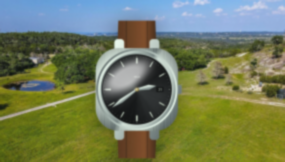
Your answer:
h=2 m=39
